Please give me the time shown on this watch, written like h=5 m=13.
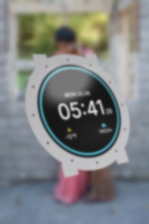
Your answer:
h=5 m=41
